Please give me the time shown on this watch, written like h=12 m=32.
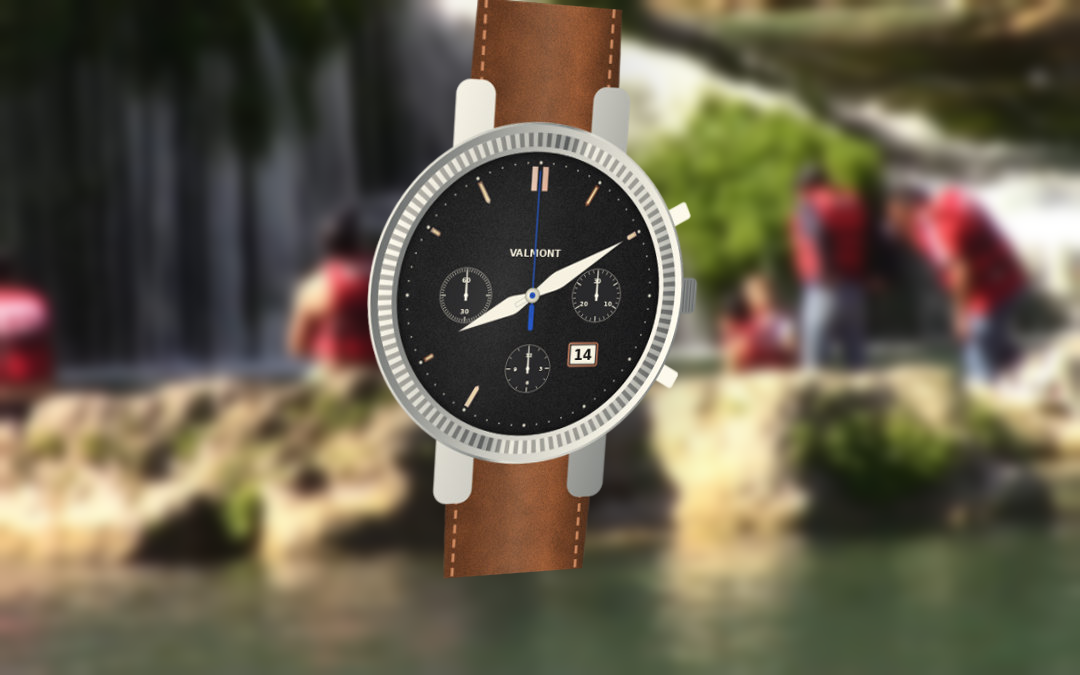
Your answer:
h=8 m=10
